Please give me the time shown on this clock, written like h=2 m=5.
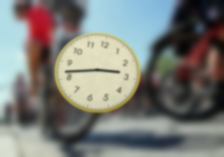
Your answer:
h=2 m=42
